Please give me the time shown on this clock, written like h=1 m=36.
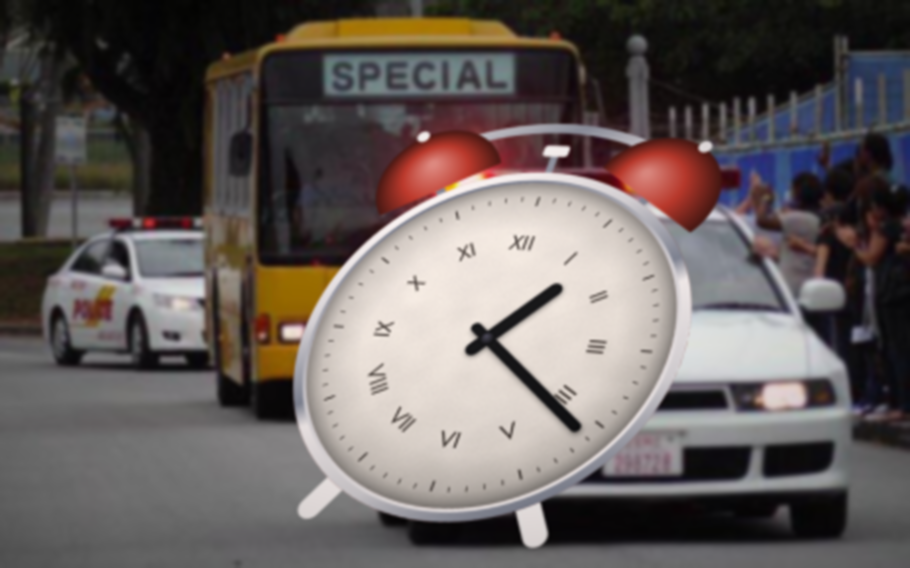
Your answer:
h=1 m=21
